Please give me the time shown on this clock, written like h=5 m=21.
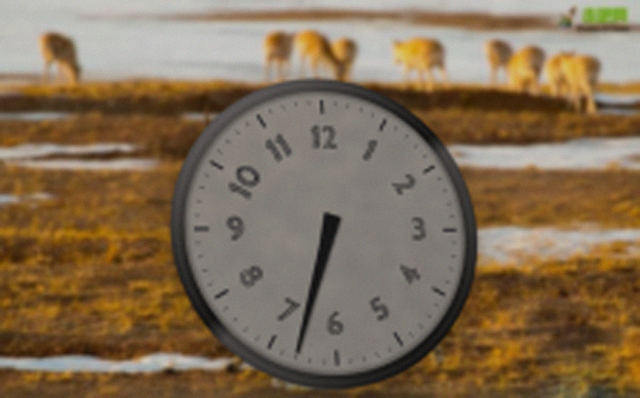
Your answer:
h=6 m=33
